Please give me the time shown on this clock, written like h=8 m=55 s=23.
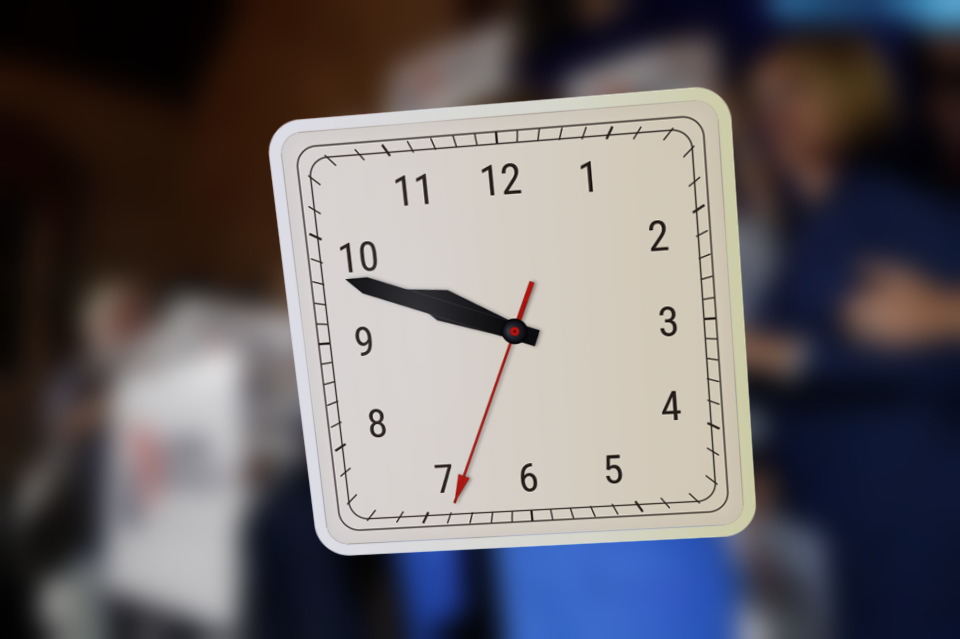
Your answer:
h=9 m=48 s=34
